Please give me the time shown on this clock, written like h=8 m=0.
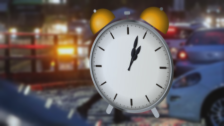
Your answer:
h=1 m=3
